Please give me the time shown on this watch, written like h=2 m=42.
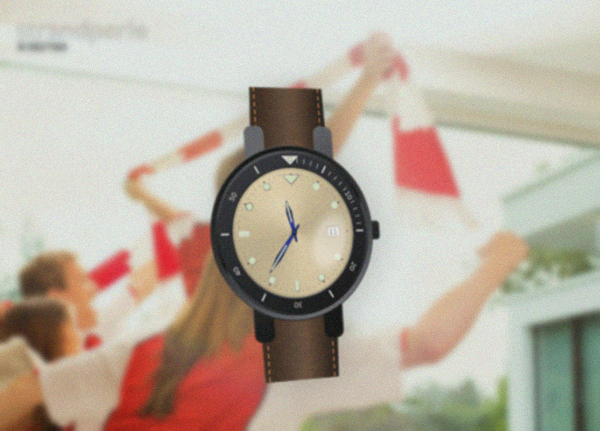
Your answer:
h=11 m=36
